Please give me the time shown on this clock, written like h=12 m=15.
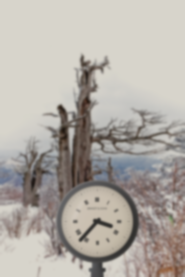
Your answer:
h=3 m=37
